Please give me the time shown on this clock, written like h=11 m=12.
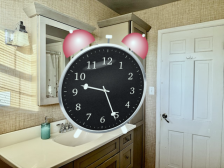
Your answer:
h=9 m=26
